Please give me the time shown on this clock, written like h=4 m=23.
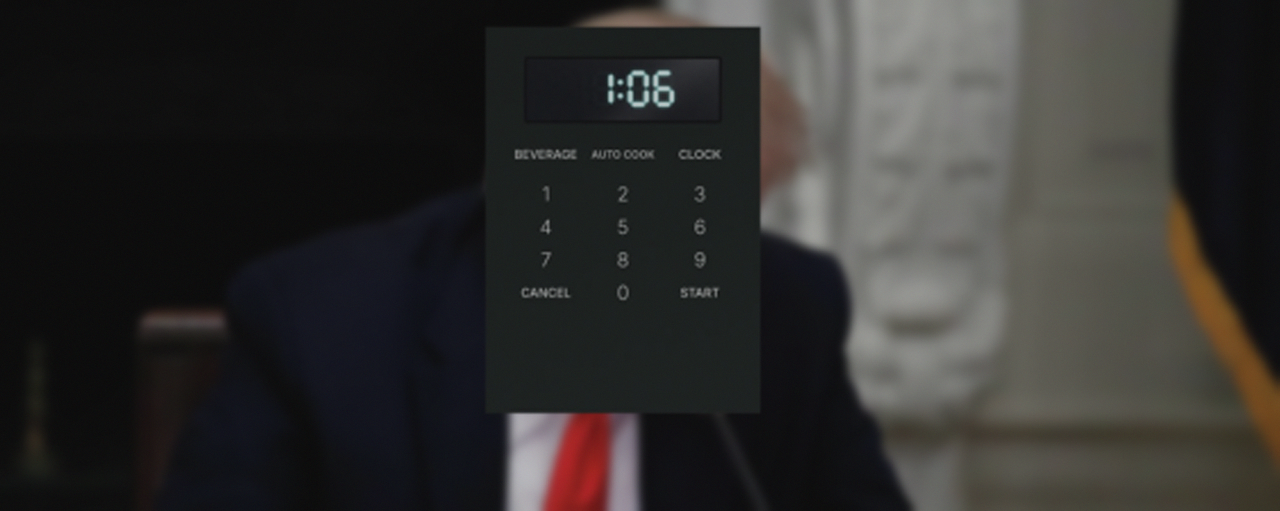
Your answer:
h=1 m=6
